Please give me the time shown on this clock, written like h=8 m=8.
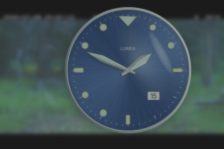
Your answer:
h=1 m=49
